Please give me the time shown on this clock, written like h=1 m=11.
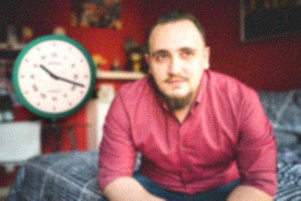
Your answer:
h=10 m=18
